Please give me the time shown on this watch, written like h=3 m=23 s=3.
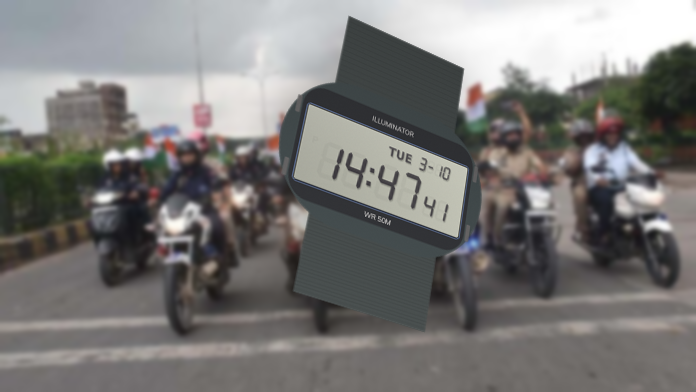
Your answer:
h=14 m=47 s=41
